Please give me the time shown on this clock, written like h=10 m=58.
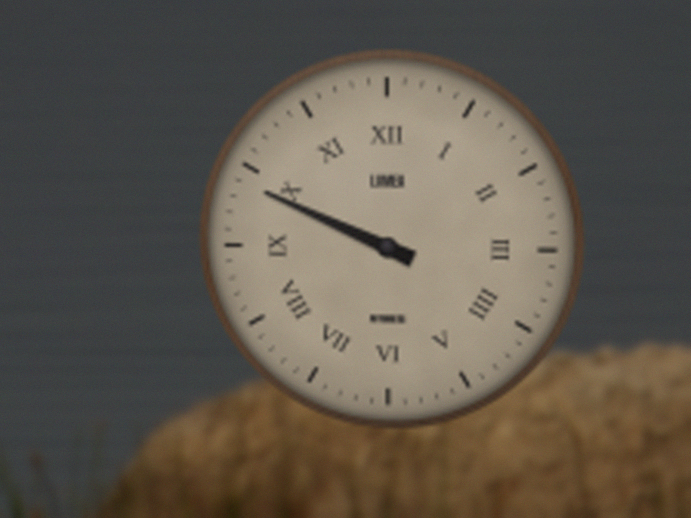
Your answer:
h=9 m=49
